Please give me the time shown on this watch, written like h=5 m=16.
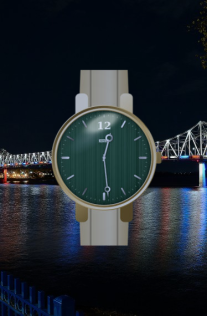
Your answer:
h=12 m=29
